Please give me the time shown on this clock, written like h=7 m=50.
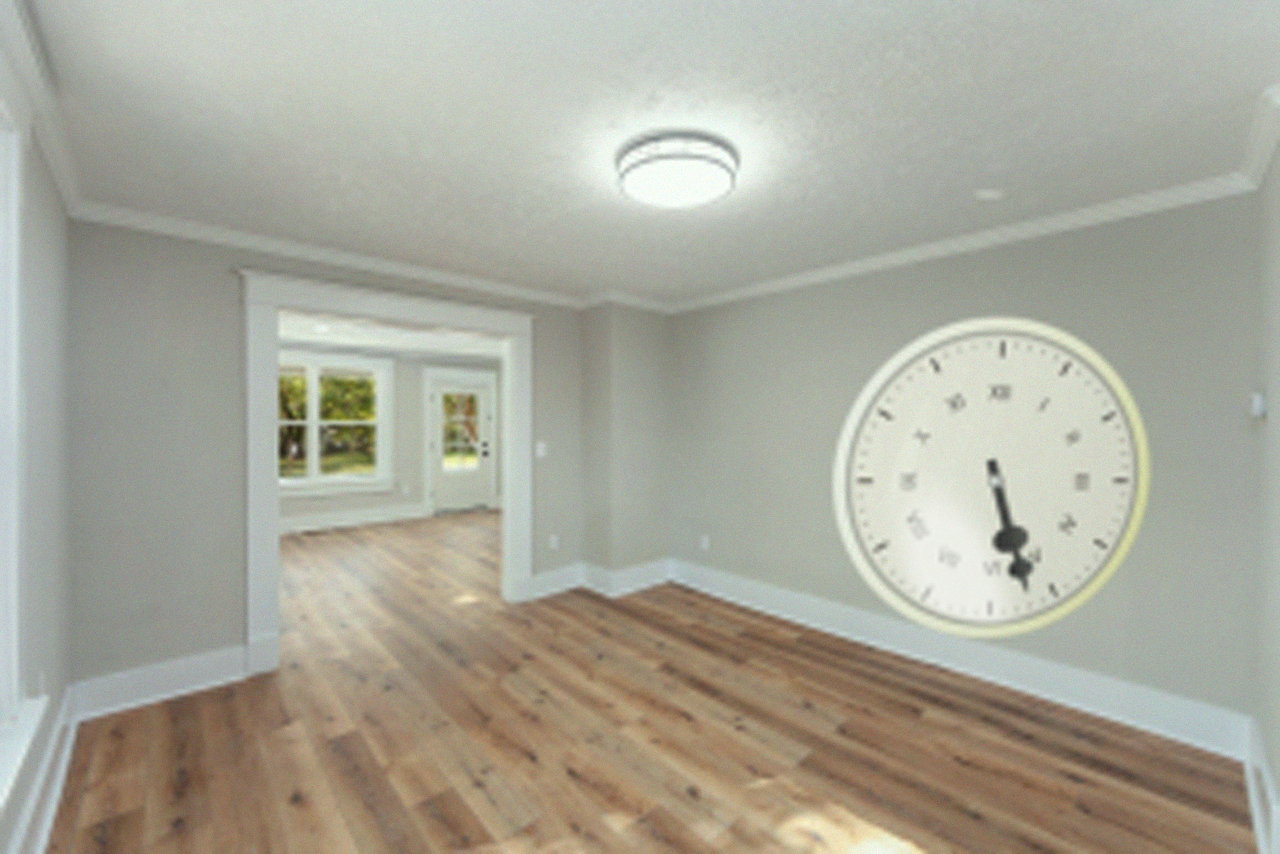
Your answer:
h=5 m=27
